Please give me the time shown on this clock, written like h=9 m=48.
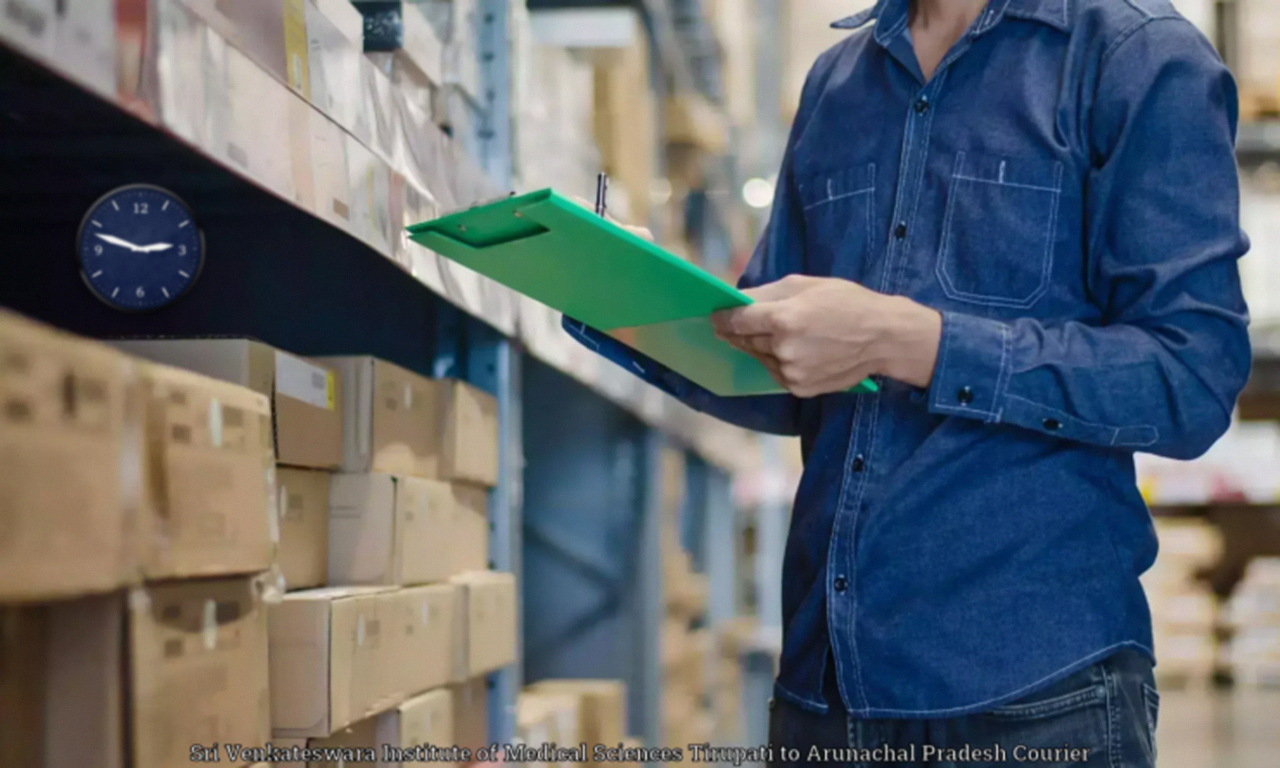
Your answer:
h=2 m=48
